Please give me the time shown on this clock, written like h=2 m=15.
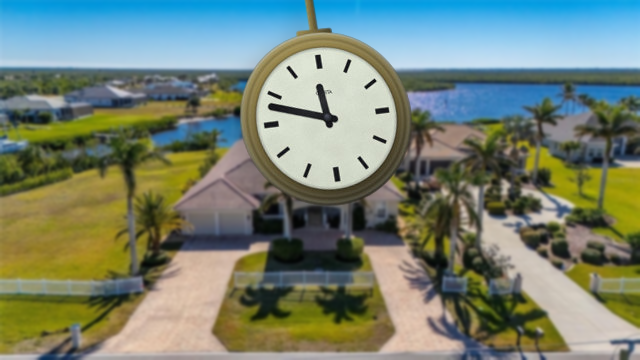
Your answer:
h=11 m=48
